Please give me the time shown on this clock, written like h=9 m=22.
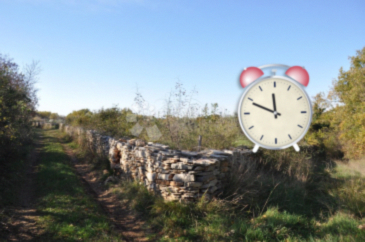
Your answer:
h=11 m=49
